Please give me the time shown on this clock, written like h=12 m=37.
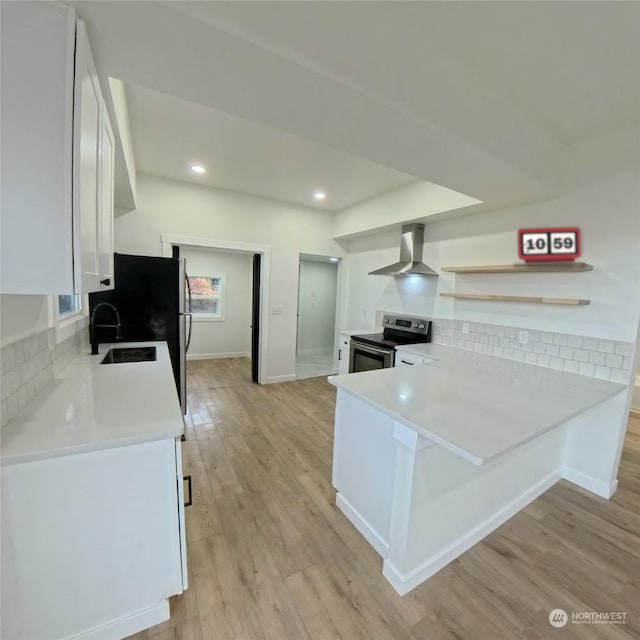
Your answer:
h=10 m=59
